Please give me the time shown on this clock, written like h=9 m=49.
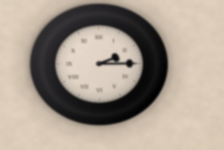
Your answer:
h=2 m=15
